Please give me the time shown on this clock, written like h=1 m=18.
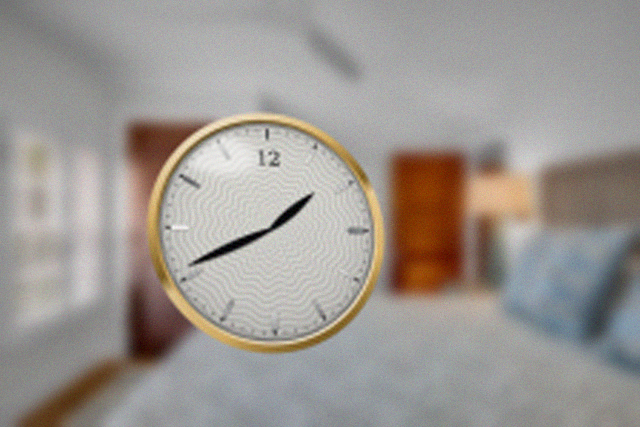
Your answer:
h=1 m=41
